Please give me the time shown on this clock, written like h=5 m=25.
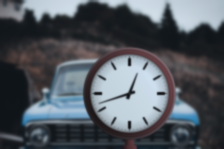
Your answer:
h=12 m=42
